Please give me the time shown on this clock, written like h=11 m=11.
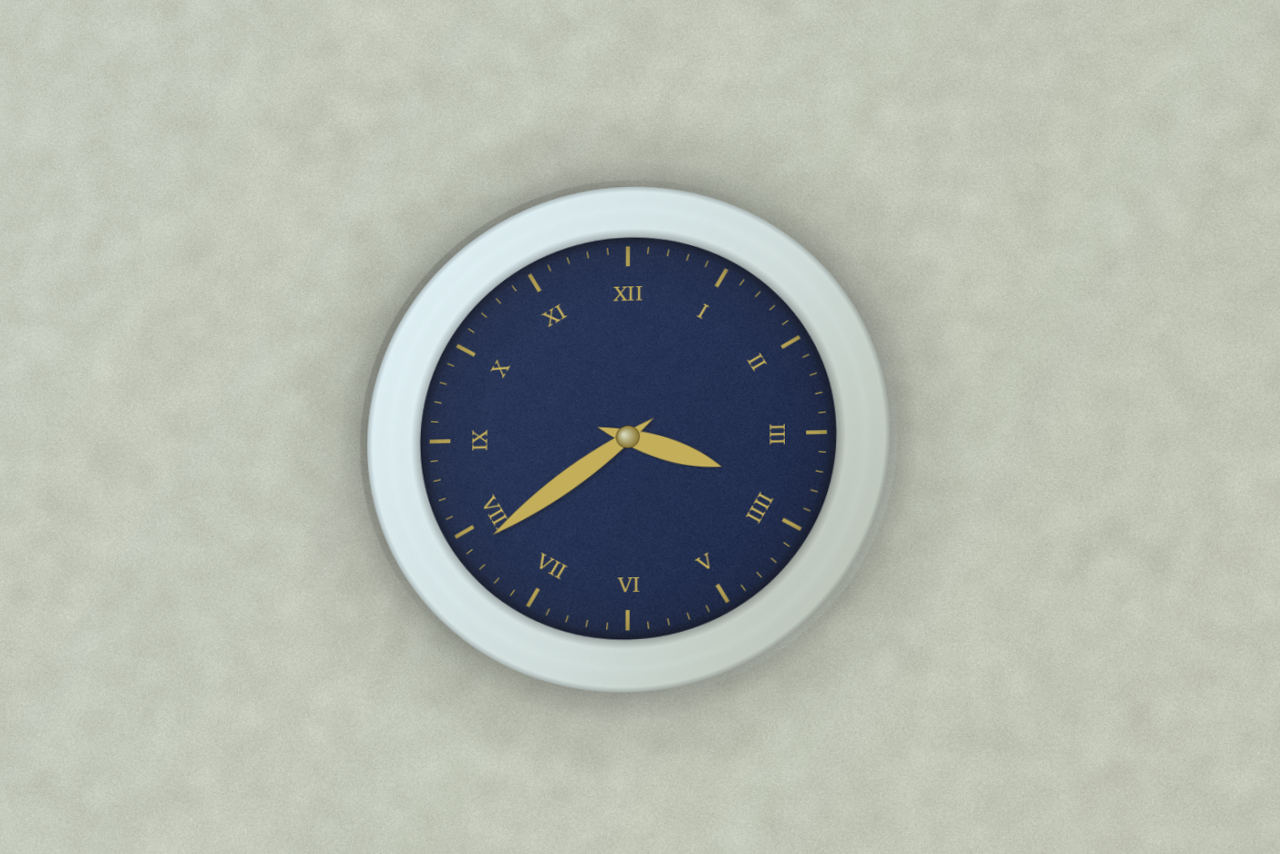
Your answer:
h=3 m=39
